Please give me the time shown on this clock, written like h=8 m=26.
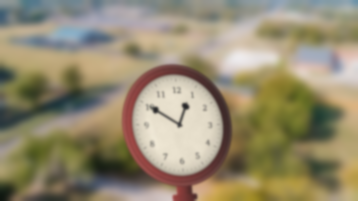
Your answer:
h=12 m=50
